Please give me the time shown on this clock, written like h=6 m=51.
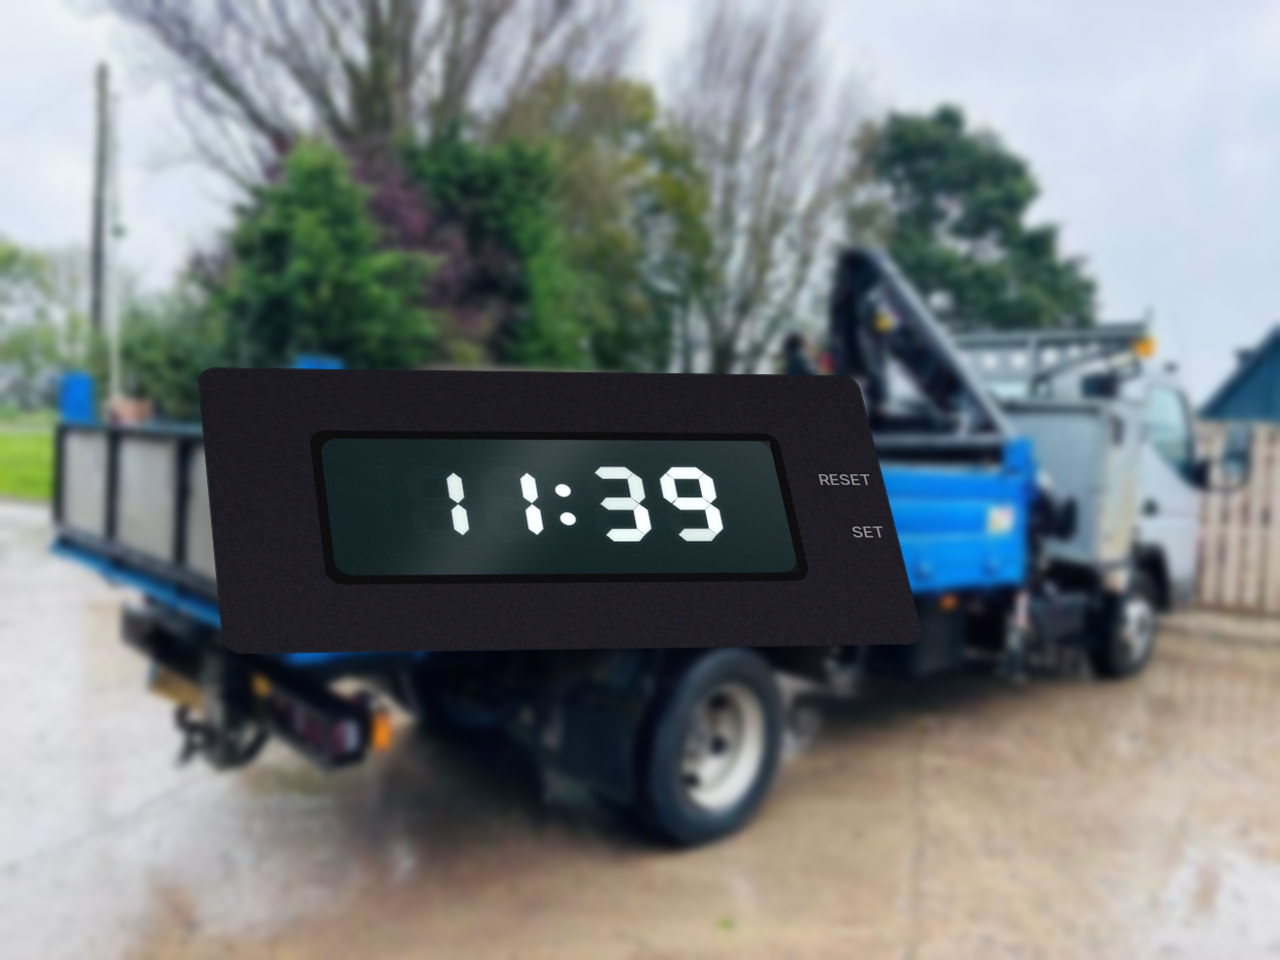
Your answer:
h=11 m=39
